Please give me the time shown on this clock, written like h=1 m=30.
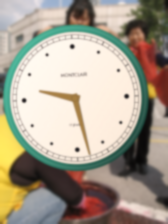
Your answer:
h=9 m=28
